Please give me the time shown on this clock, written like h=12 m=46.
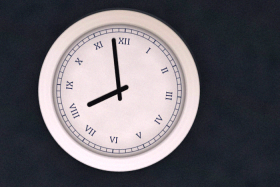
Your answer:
h=7 m=58
